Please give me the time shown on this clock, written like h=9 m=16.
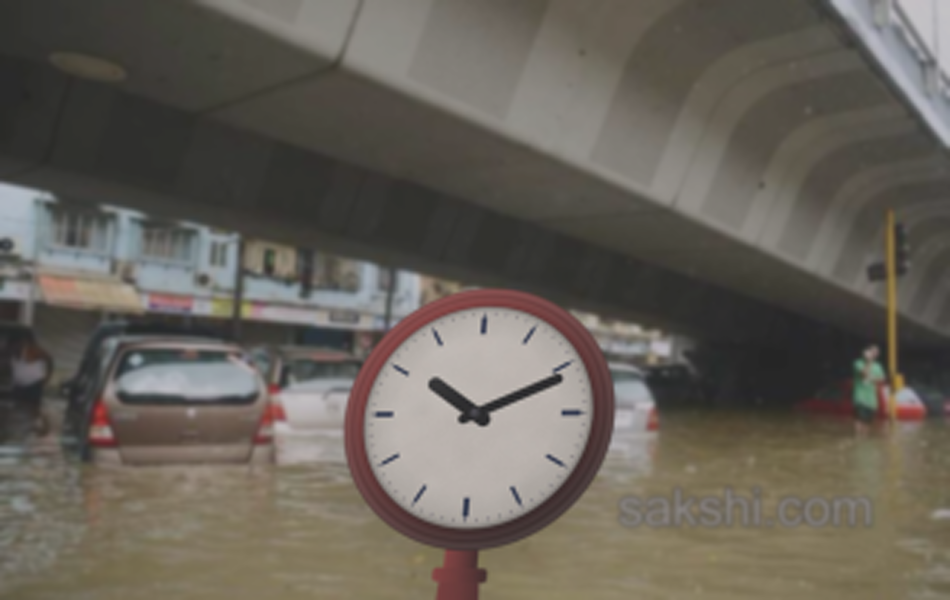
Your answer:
h=10 m=11
